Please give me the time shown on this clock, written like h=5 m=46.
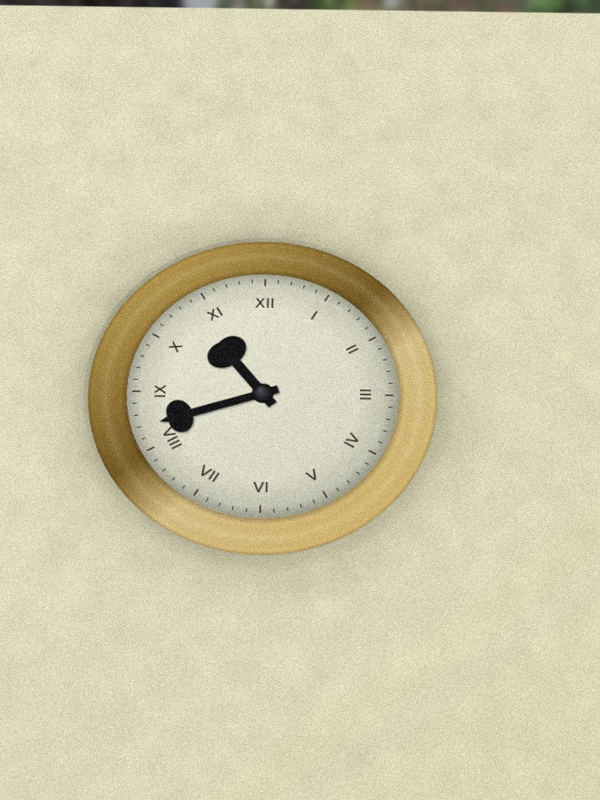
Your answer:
h=10 m=42
